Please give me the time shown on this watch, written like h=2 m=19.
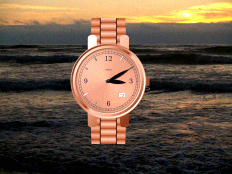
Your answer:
h=3 m=10
